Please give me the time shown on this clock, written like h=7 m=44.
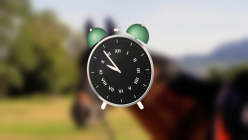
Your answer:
h=9 m=54
